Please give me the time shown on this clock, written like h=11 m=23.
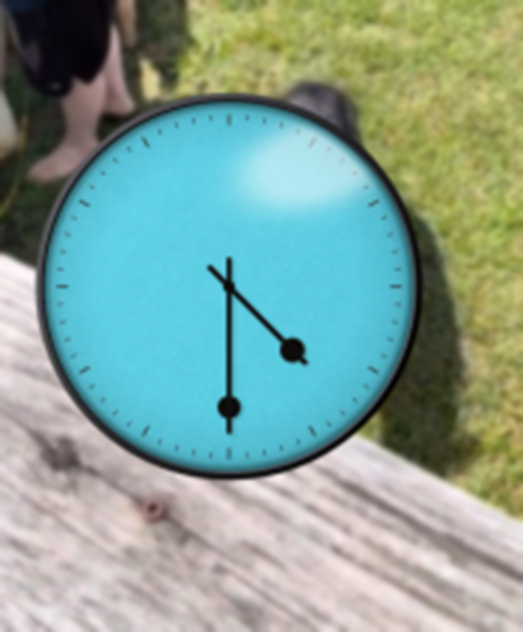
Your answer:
h=4 m=30
